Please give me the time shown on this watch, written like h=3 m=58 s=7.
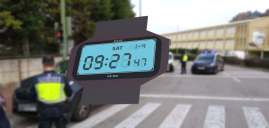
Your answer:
h=9 m=27 s=47
